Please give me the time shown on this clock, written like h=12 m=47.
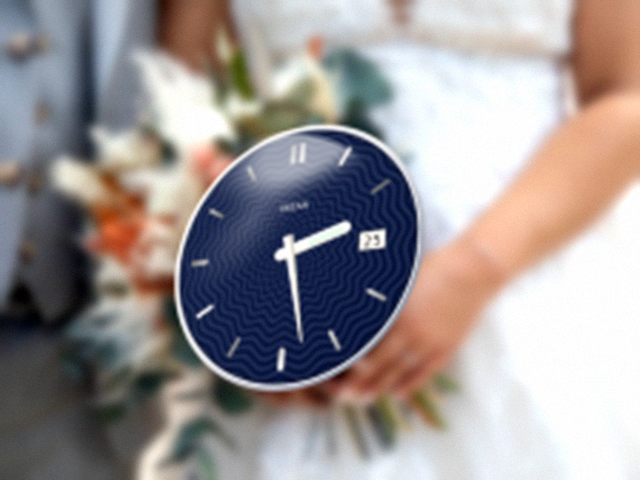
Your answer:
h=2 m=28
